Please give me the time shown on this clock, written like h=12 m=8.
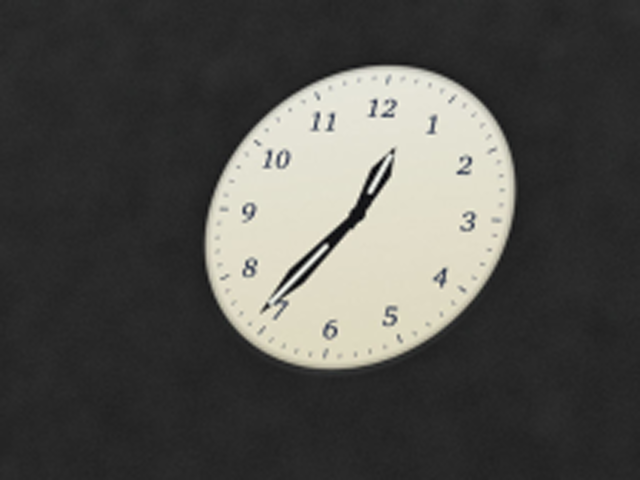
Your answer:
h=12 m=36
